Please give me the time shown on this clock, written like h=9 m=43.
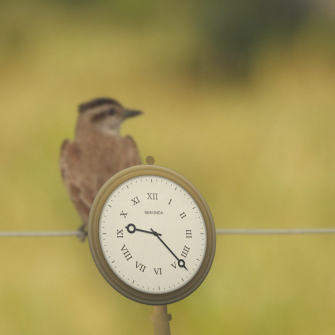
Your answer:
h=9 m=23
